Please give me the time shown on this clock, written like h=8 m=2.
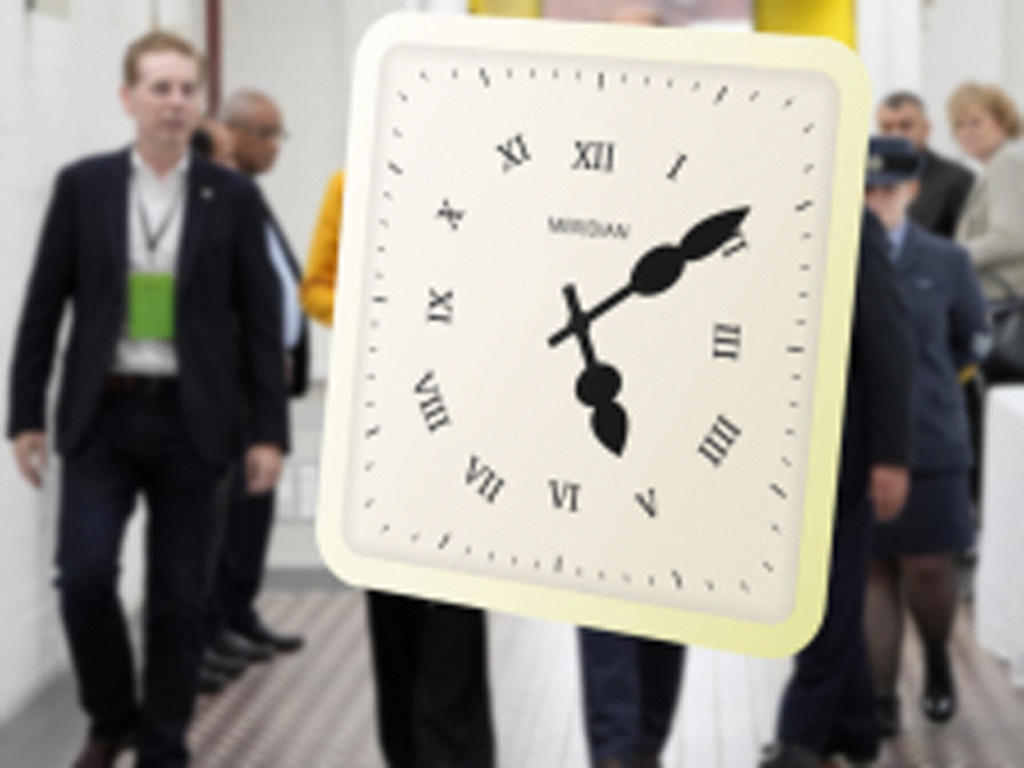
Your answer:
h=5 m=9
